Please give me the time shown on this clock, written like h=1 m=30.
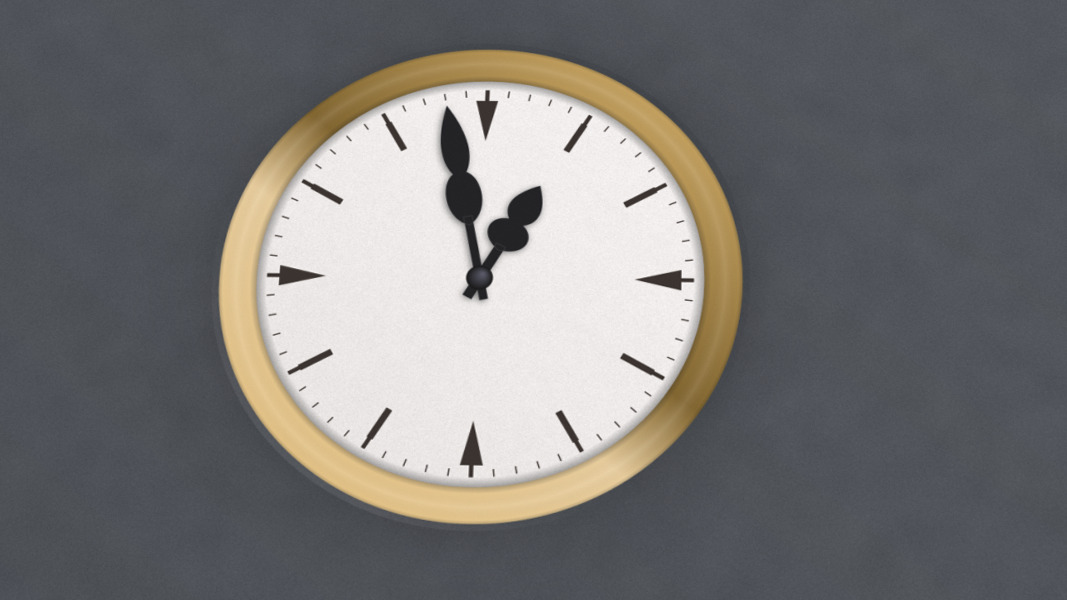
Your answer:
h=12 m=58
